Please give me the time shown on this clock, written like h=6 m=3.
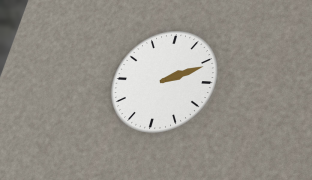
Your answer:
h=2 m=11
